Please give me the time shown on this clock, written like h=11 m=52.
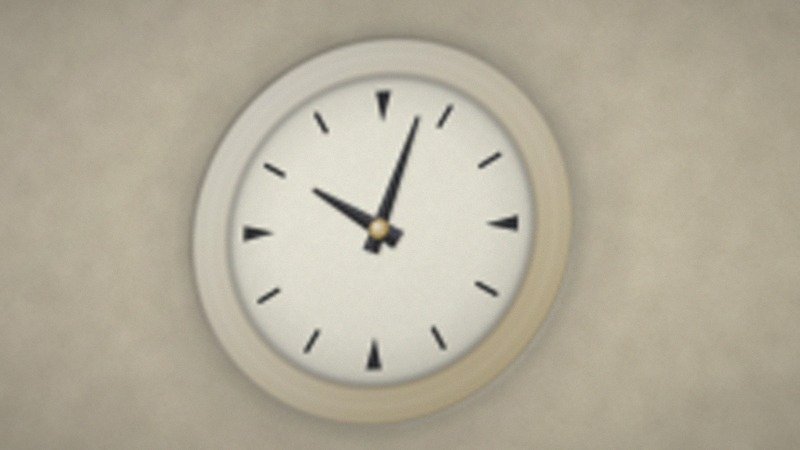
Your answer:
h=10 m=3
